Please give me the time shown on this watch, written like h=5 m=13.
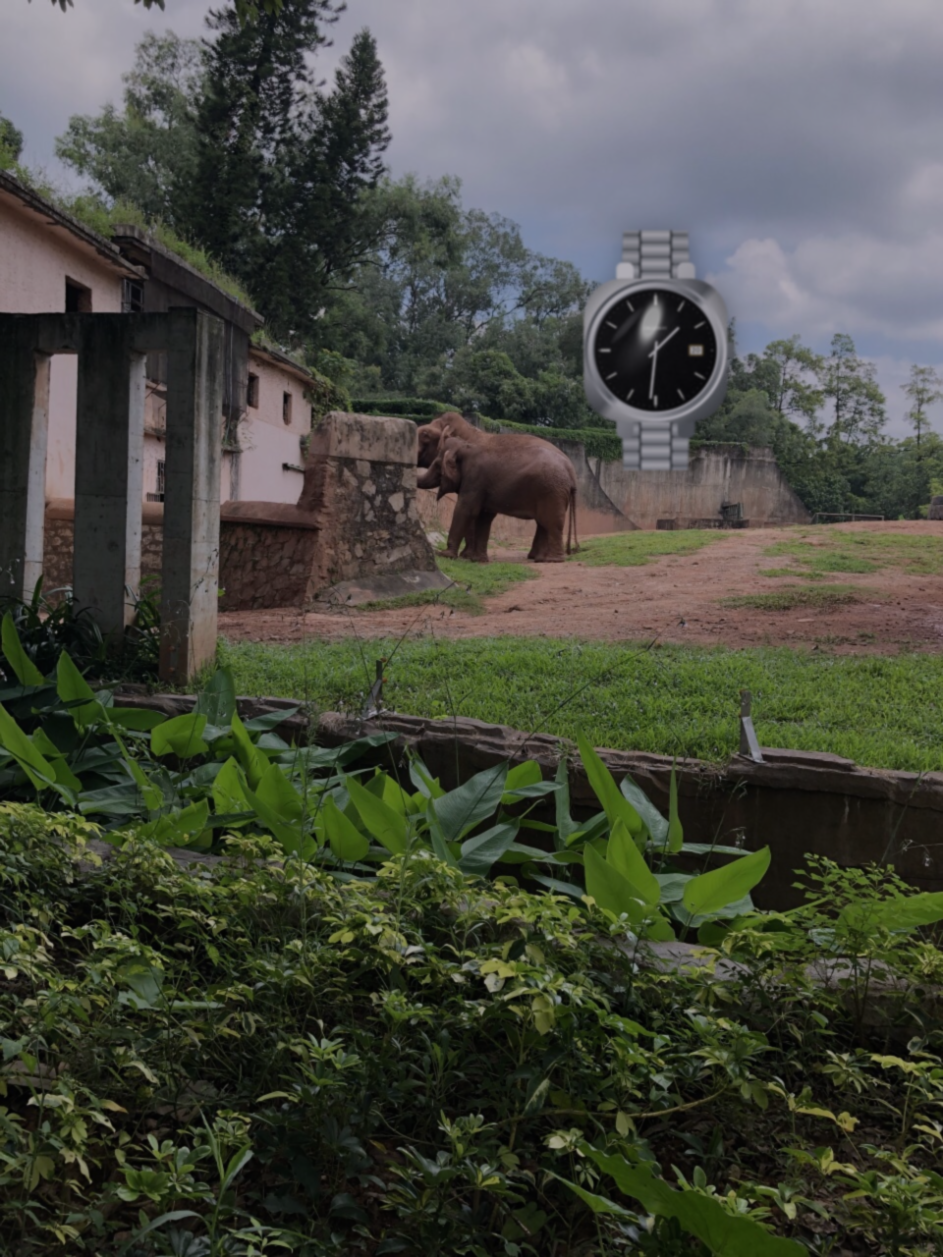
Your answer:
h=1 m=31
